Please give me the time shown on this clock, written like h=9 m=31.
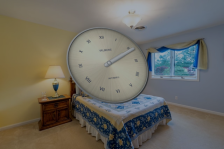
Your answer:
h=2 m=11
